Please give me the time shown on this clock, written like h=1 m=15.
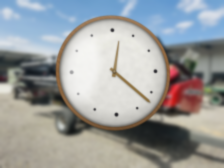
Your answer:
h=12 m=22
